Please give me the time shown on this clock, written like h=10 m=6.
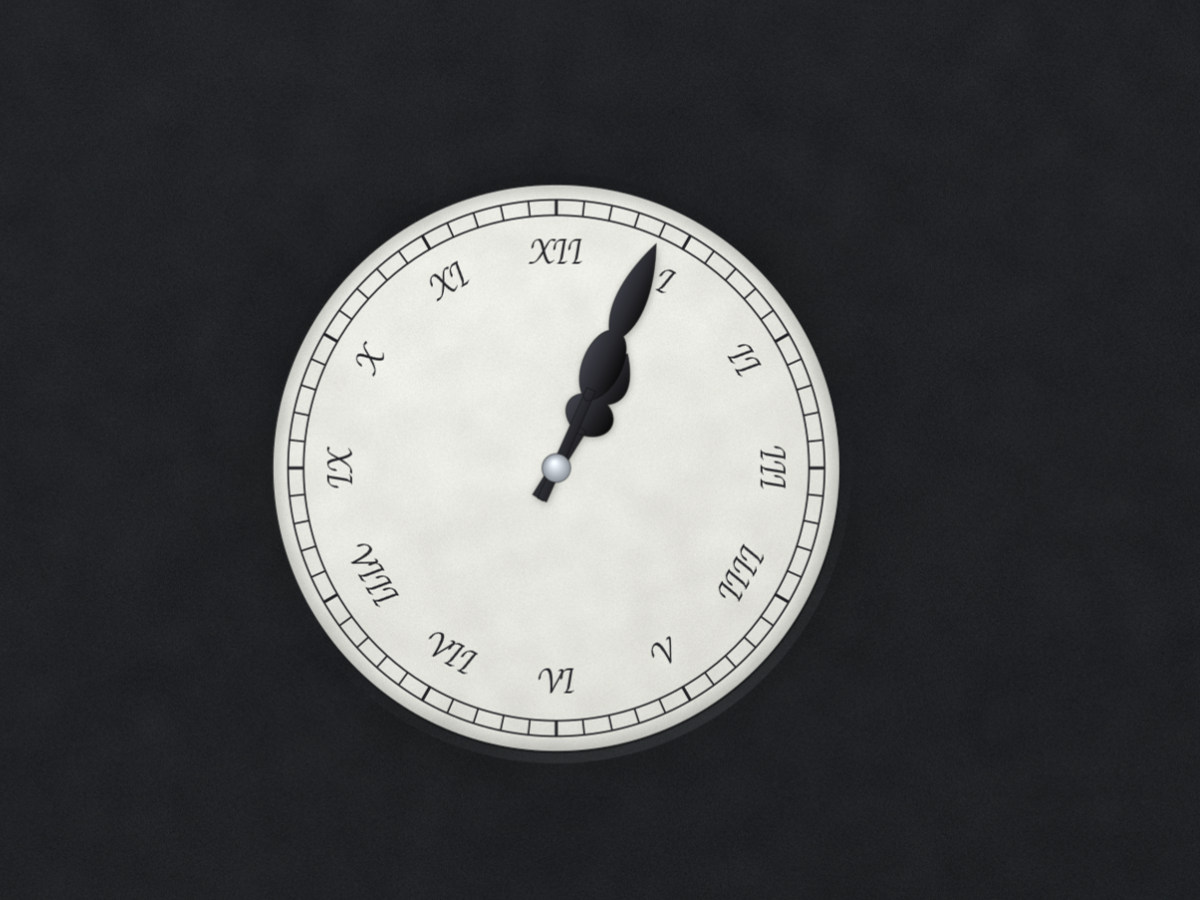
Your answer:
h=1 m=4
